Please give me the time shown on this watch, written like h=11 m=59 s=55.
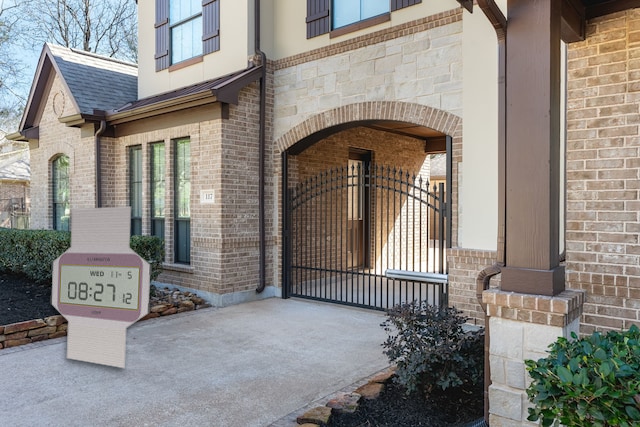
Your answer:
h=8 m=27 s=12
